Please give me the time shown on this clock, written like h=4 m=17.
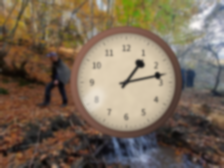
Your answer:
h=1 m=13
